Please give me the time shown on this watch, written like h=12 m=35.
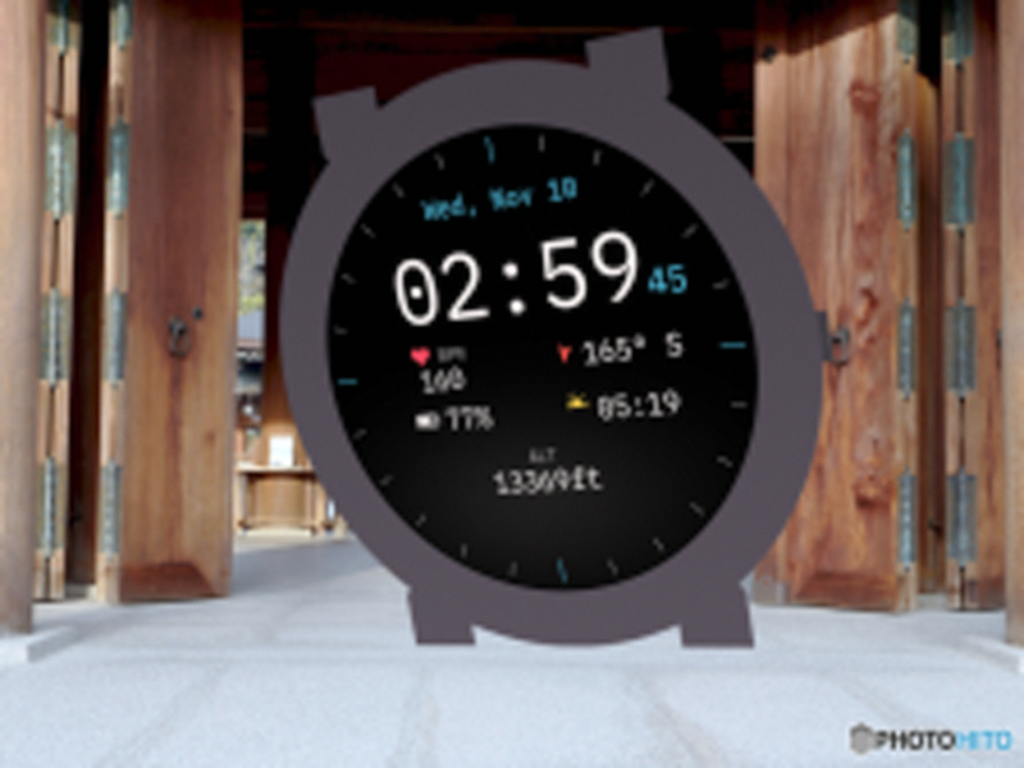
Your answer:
h=2 m=59
